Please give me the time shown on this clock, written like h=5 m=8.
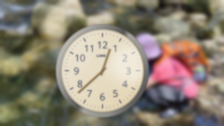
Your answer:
h=12 m=38
